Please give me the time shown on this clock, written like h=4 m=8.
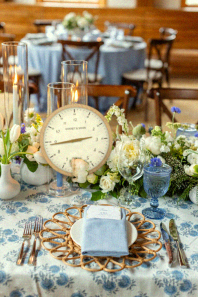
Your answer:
h=2 m=44
